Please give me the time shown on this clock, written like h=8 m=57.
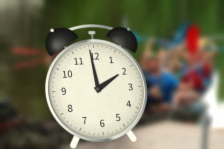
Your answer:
h=1 m=59
